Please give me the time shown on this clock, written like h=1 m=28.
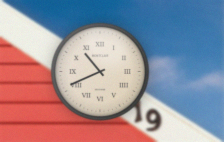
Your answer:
h=10 m=41
